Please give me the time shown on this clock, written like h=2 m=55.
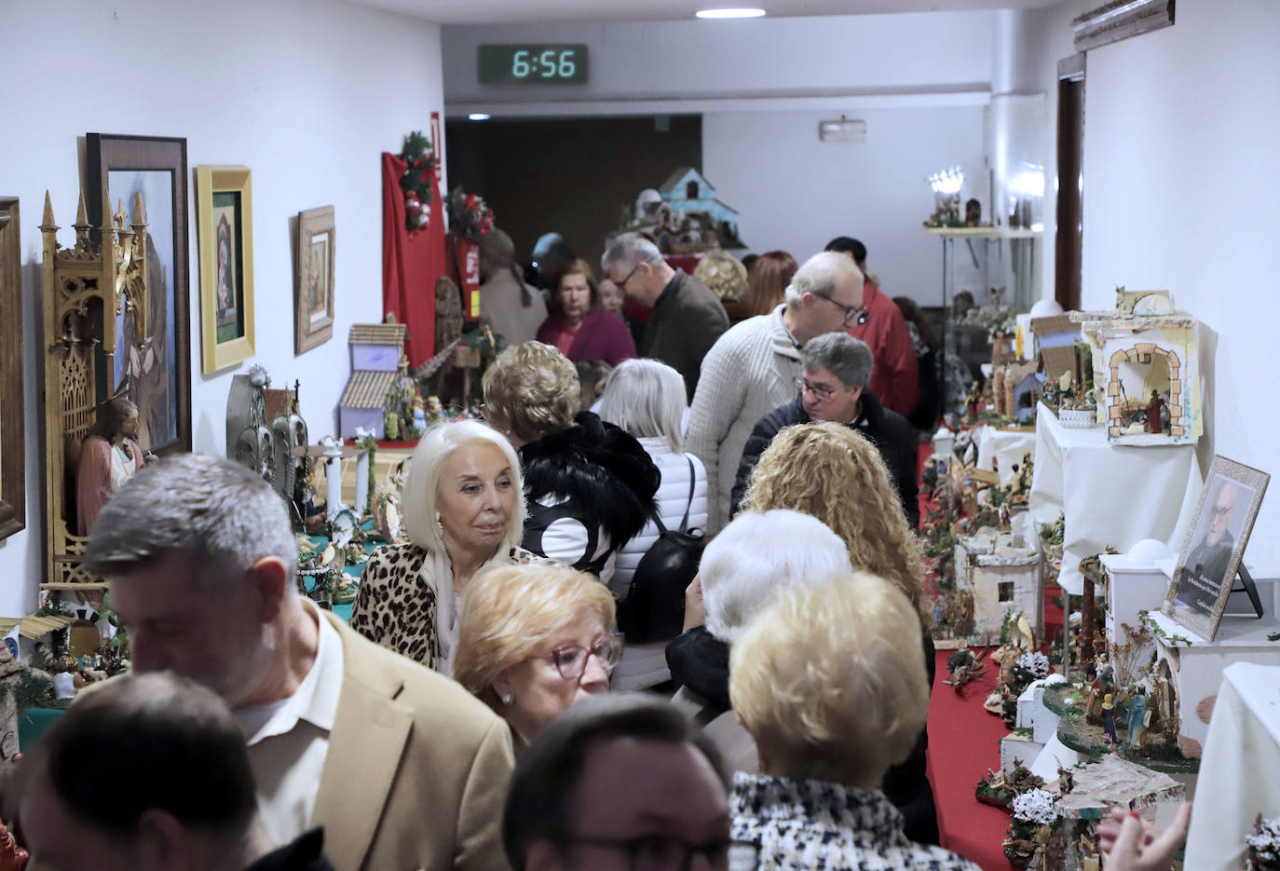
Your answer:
h=6 m=56
